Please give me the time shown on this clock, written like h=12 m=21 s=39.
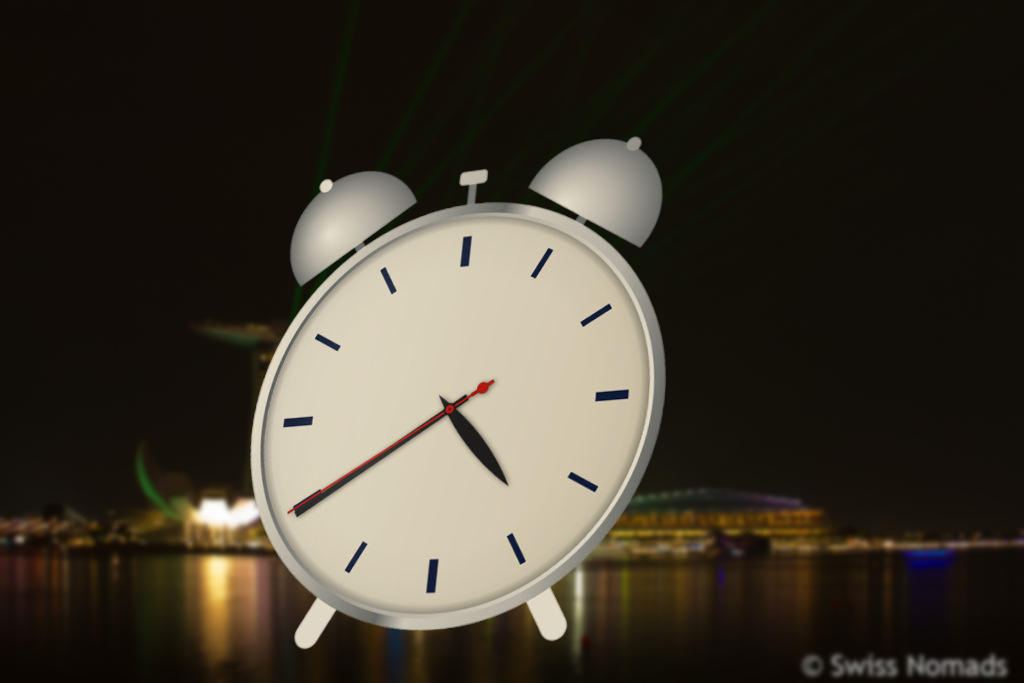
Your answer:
h=4 m=39 s=40
